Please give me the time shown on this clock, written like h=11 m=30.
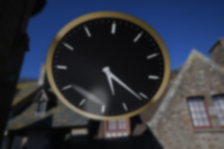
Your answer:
h=5 m=21
